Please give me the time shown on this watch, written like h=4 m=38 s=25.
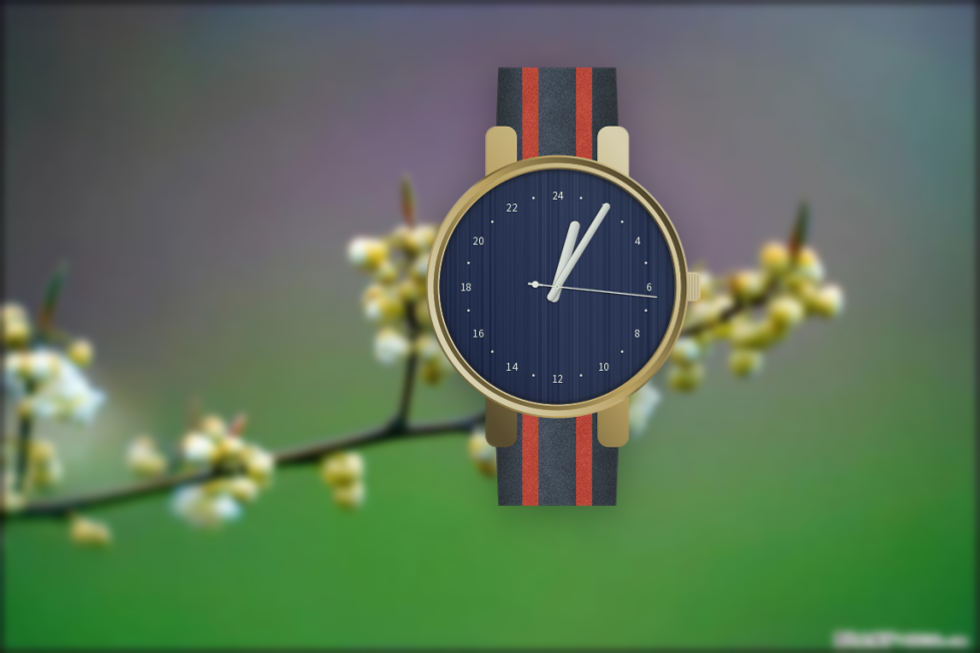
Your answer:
h=1 m=5 s=16
